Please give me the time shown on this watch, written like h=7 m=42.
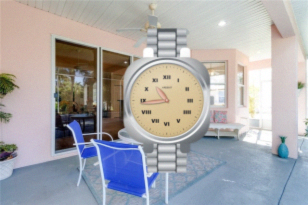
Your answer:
h=10 m=44
